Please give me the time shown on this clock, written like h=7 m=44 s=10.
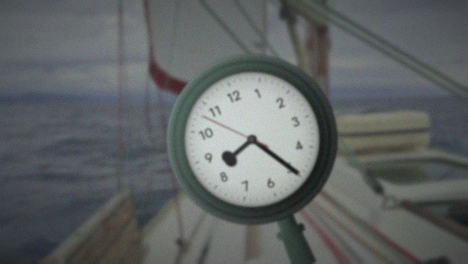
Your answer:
h=8 m=24 s=53
